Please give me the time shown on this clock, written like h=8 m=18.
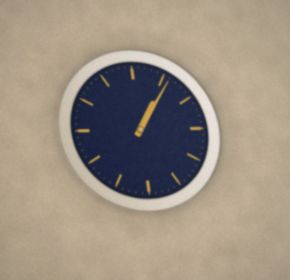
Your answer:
h=1 m=6
